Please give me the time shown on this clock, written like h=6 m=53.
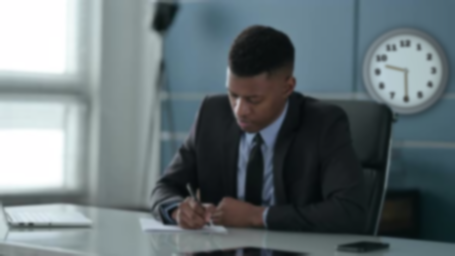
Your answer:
h=9 m=30
